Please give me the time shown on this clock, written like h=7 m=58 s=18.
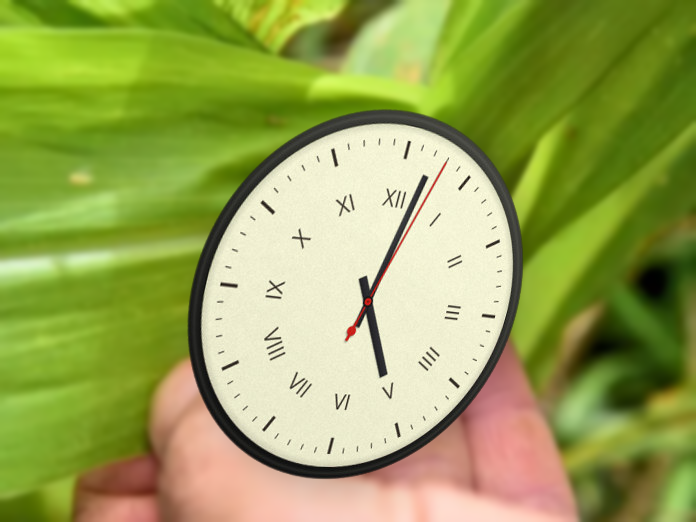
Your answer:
h=5 m=2 s=3
